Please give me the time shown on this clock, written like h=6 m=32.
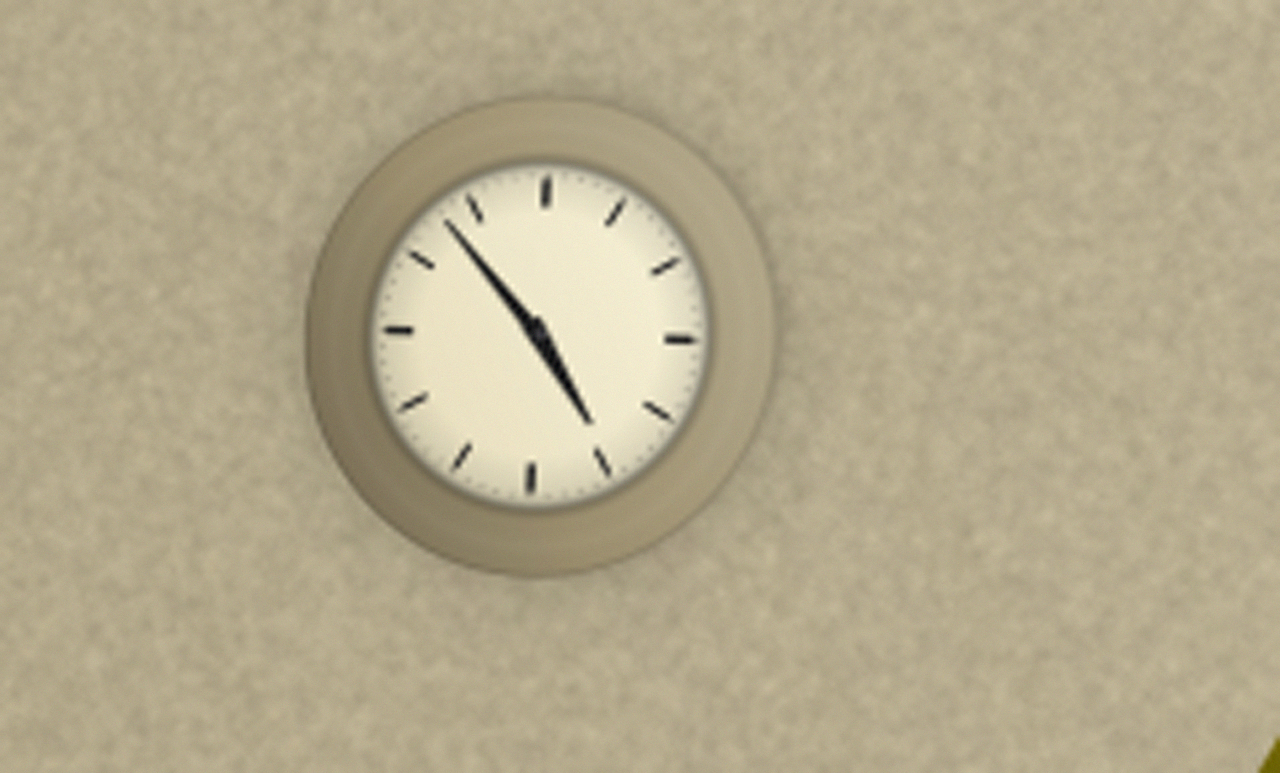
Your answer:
h=4 m=53
